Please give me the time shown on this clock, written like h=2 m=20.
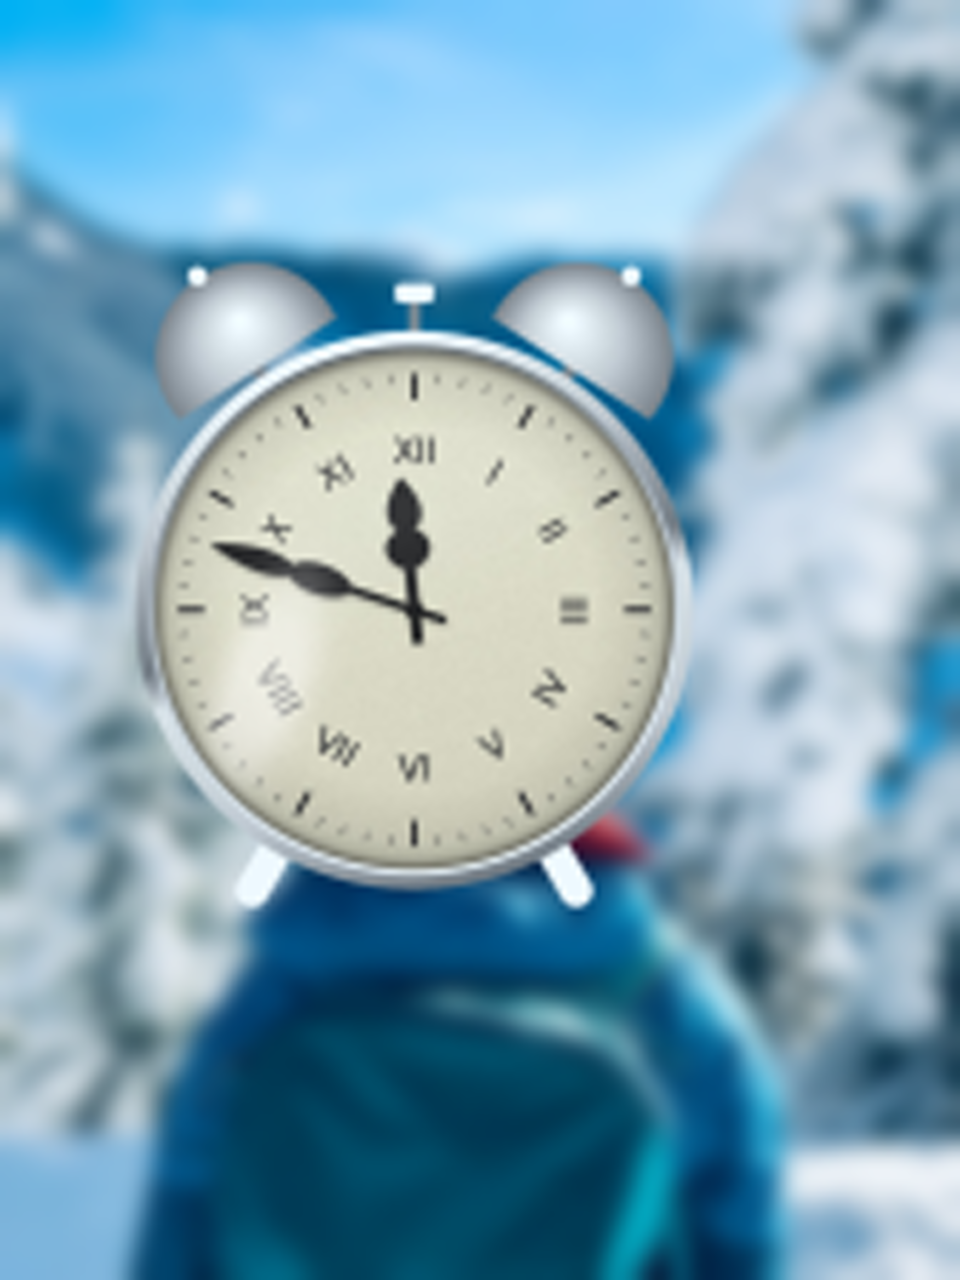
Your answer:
h=11 m=48
